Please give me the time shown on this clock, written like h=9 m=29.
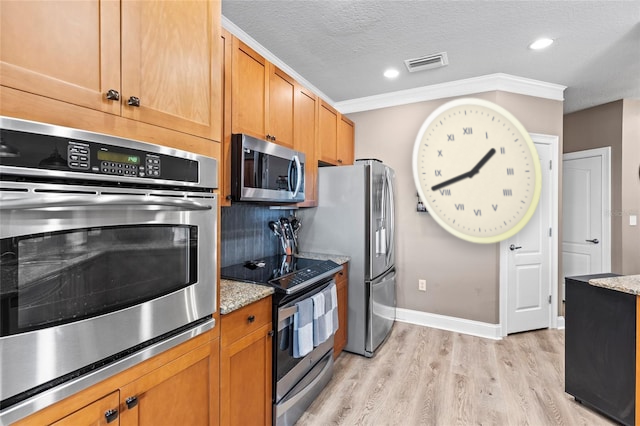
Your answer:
h=1 m=42
